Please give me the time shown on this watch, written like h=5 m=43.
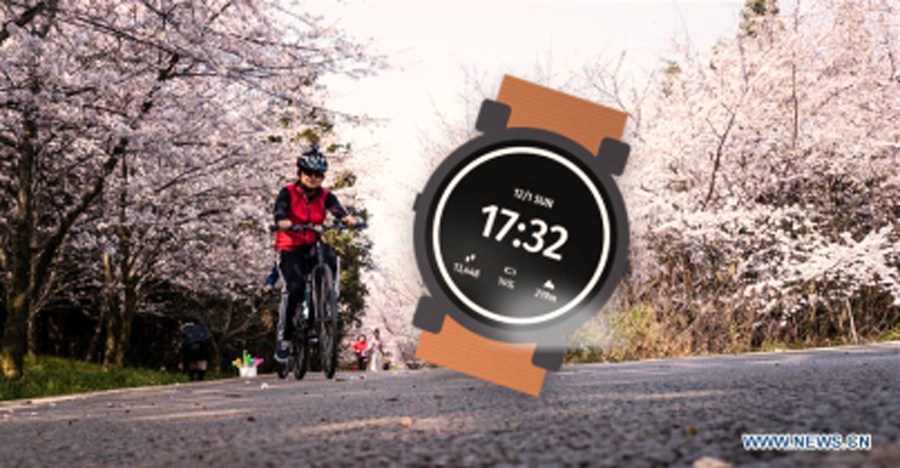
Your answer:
h=17 m=32
